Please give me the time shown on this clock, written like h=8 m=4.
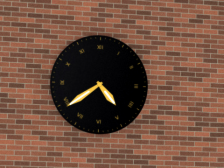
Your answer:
h=4 m=39
